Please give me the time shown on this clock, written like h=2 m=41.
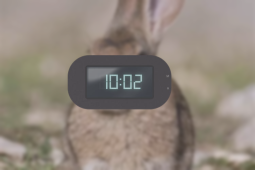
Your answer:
h=10 m=2
